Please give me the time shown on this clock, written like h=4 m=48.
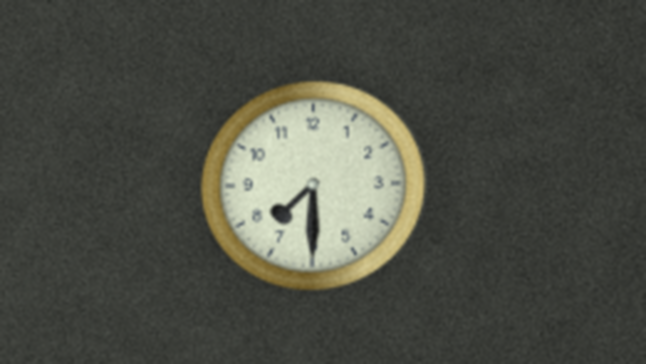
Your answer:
h=7 m=30
